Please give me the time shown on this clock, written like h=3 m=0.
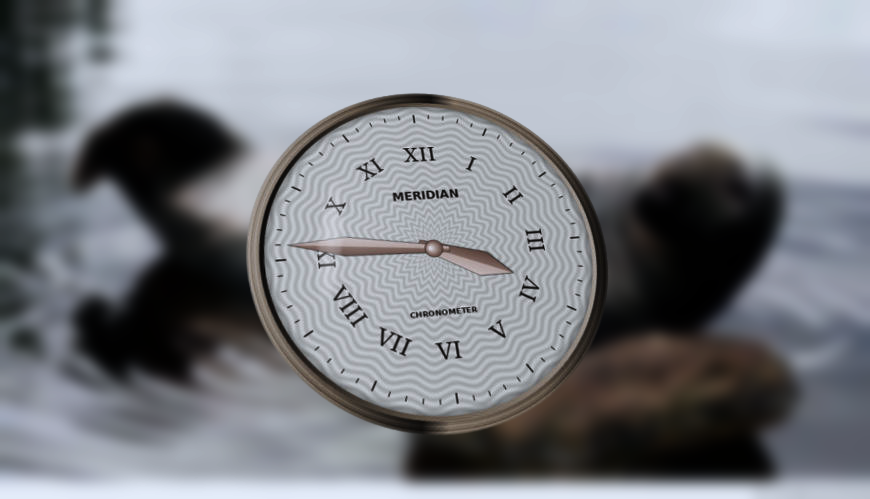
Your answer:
h=3 m=46
